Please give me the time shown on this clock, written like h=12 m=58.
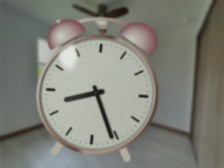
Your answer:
h=8 m=26
